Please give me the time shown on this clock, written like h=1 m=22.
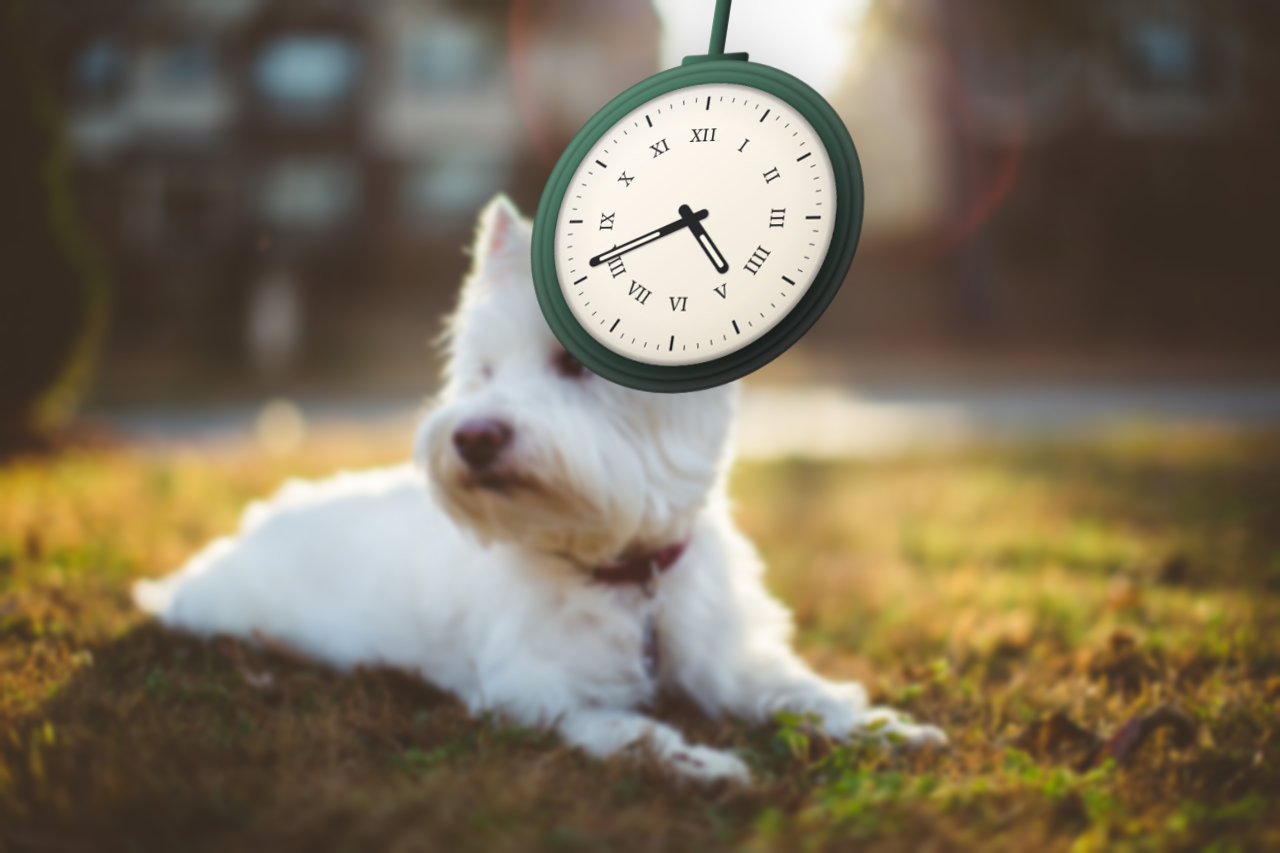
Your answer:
h=4 m=41
